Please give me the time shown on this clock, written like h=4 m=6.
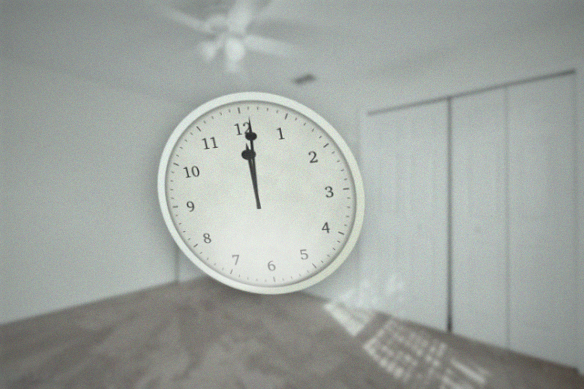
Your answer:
h=12 m=1
